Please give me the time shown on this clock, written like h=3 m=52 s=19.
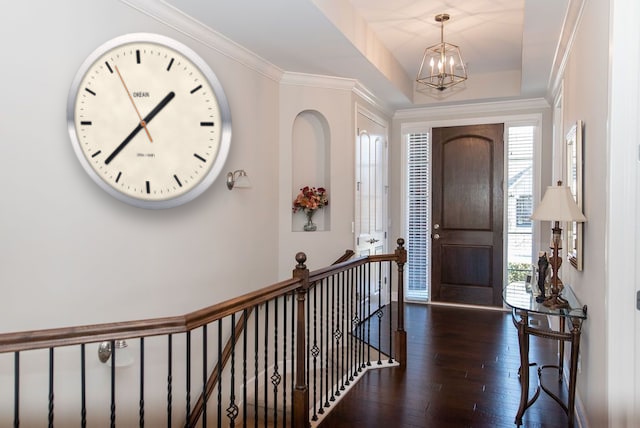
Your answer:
h=1 m=37 s=56
